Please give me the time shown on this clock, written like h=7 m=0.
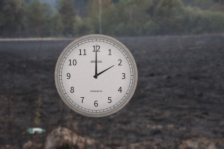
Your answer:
h=2 m=0
